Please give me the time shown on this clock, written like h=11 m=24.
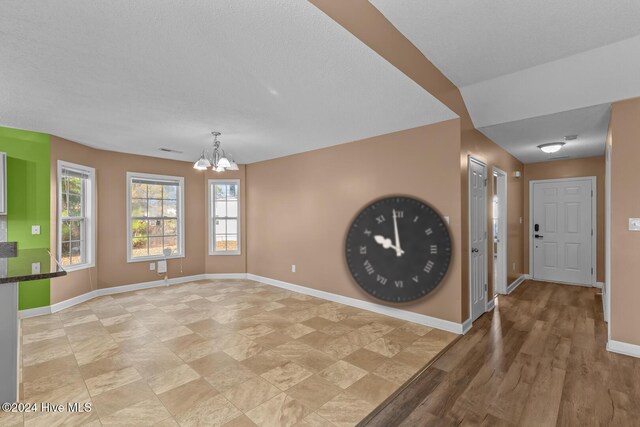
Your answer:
h=9 m=59
